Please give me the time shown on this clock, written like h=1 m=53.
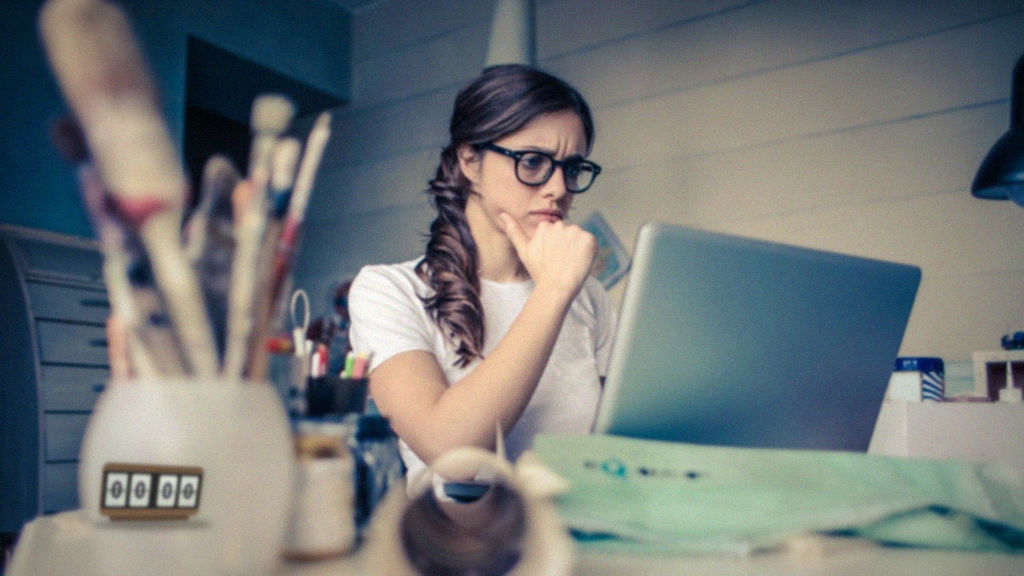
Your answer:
h=0 m=0
